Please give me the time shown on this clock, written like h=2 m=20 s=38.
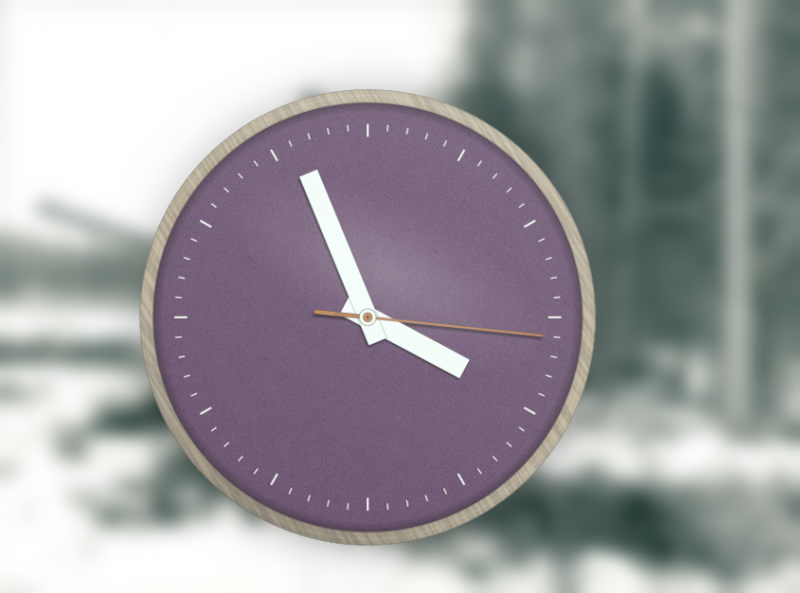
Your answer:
h=3 m=56 s=16
